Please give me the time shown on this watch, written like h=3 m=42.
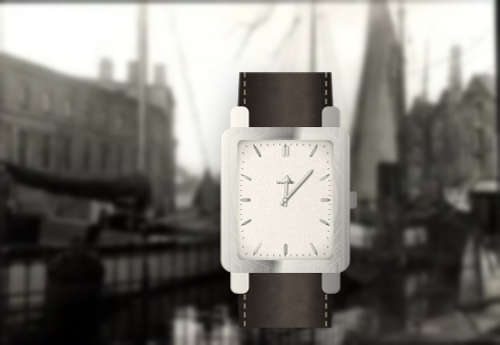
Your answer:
h=12 m=7
